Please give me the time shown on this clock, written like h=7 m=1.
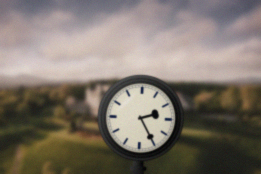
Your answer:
h=2 m=25
